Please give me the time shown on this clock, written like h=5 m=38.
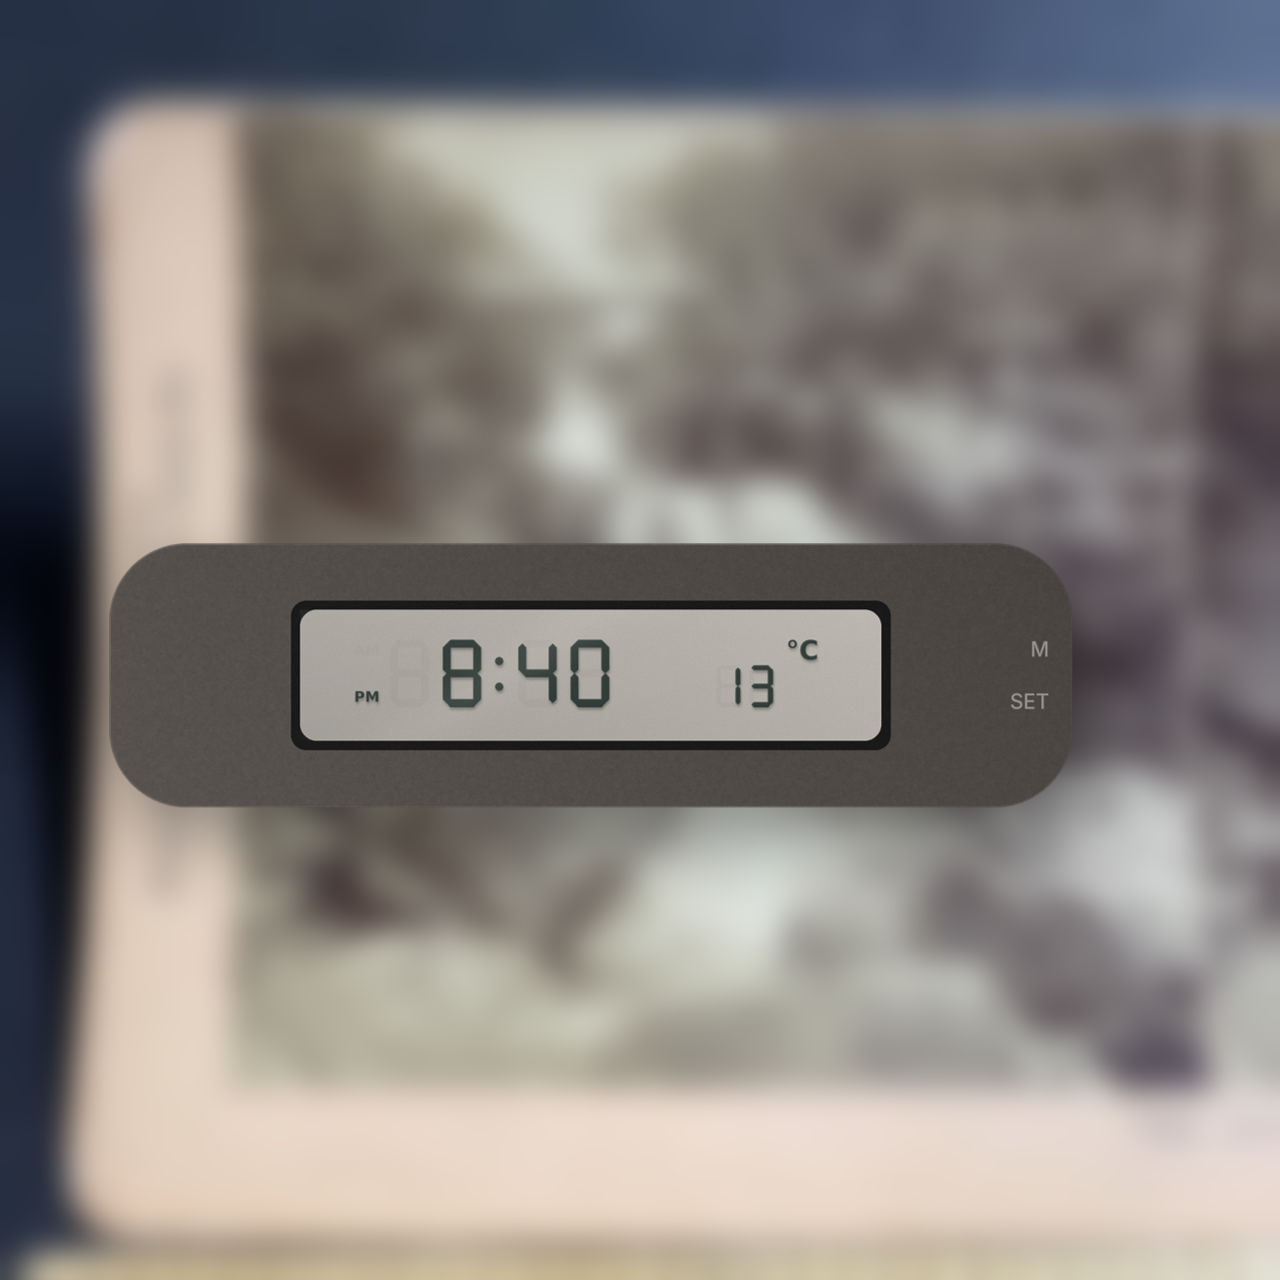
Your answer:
h=8 m=40
